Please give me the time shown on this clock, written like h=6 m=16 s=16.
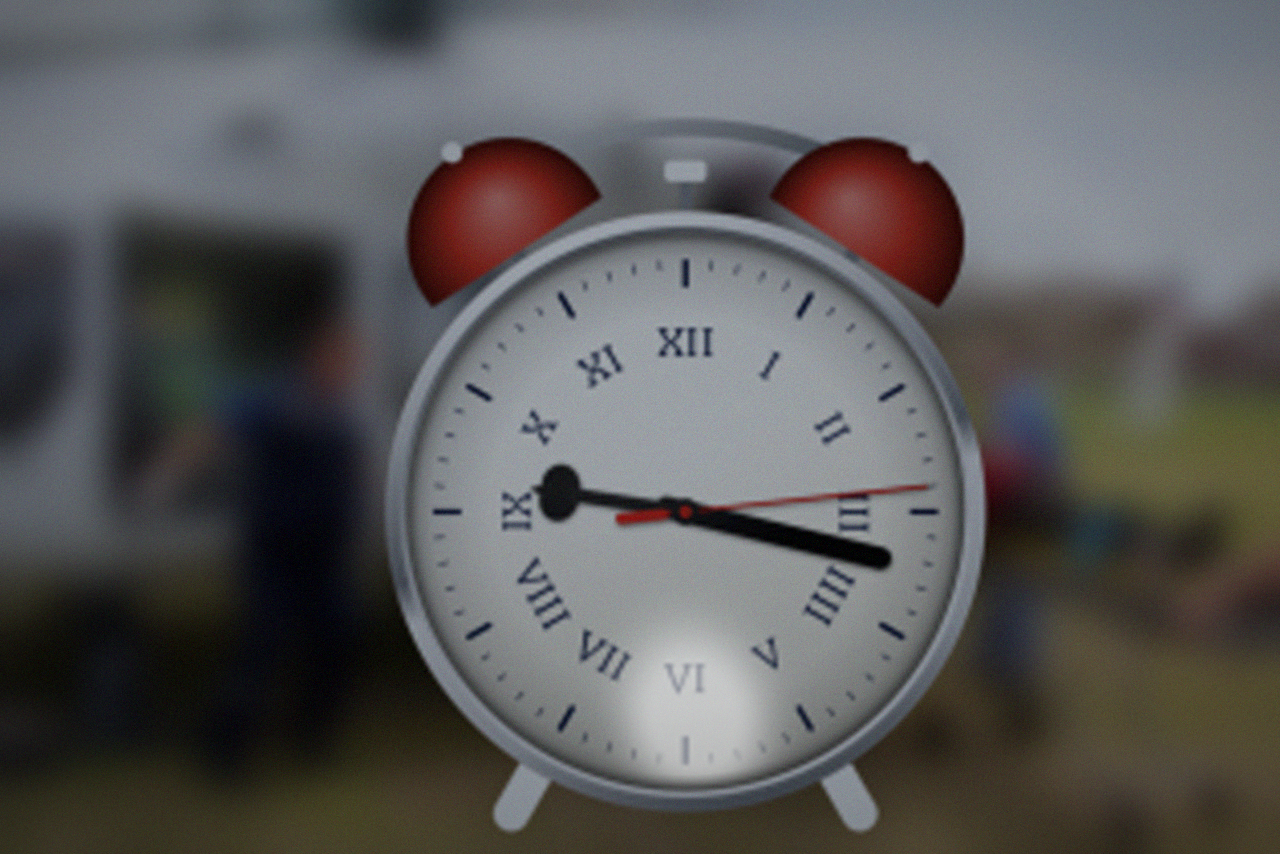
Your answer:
h=9 m=17 s=14
